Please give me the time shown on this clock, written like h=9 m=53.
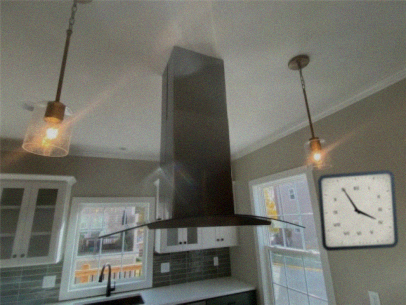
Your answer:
h=3 m=55
